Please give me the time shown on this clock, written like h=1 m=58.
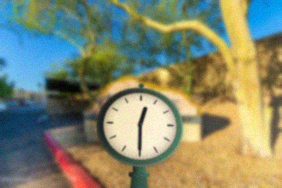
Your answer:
h=12 m=30
